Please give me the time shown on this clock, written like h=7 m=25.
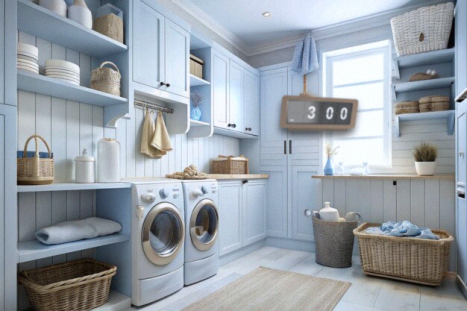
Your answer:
h=3 m=0
